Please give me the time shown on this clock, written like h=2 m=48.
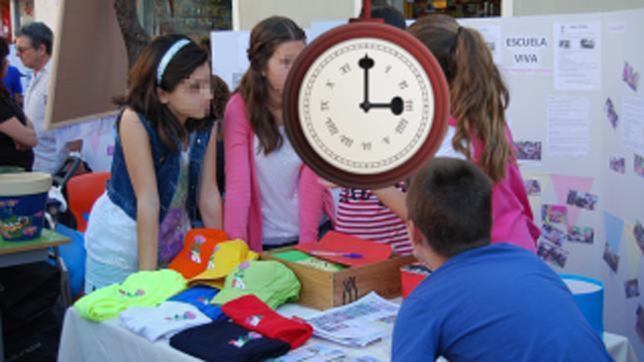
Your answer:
h=3 m=0
